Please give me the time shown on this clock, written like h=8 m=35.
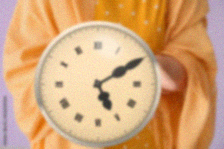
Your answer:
h=5 m=10
